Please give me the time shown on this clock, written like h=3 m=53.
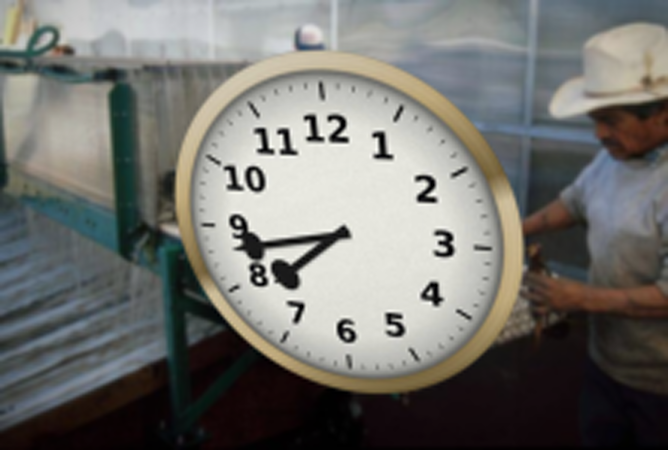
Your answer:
h=7 m=43
